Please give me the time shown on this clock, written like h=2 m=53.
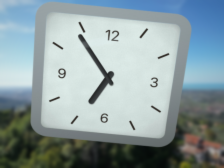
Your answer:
h=6 m=54
